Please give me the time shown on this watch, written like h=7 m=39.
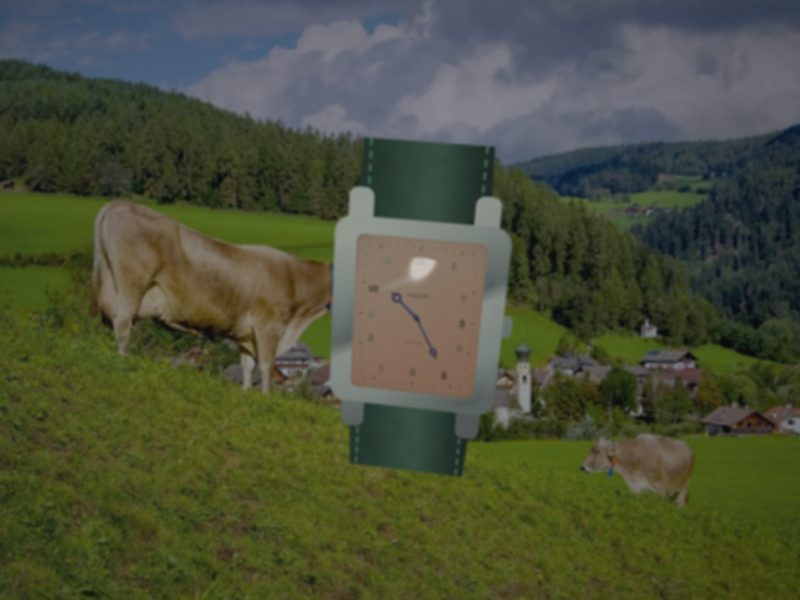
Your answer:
h=10 m=25
